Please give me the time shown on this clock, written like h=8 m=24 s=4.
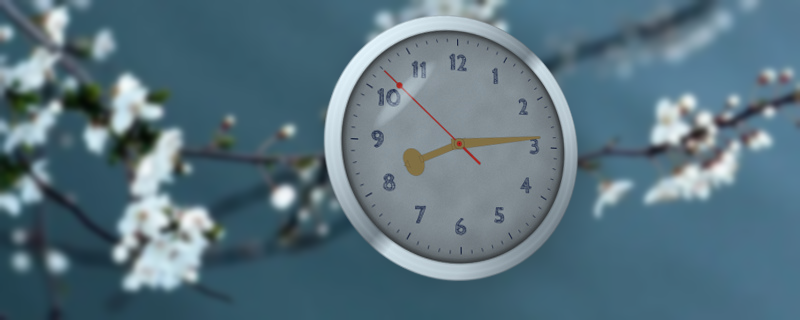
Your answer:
h=8 m=13 s=52
